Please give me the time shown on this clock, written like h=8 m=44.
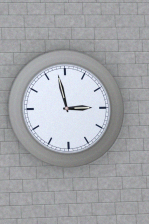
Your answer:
h=2 m=58
